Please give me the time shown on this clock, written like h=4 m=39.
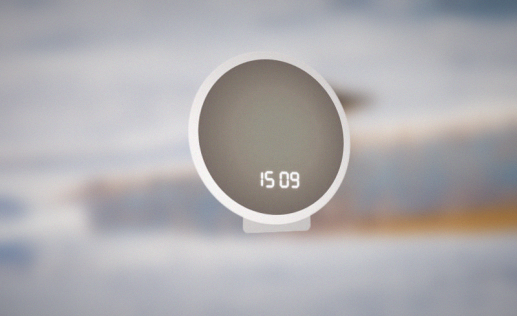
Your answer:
h=15 m=9
